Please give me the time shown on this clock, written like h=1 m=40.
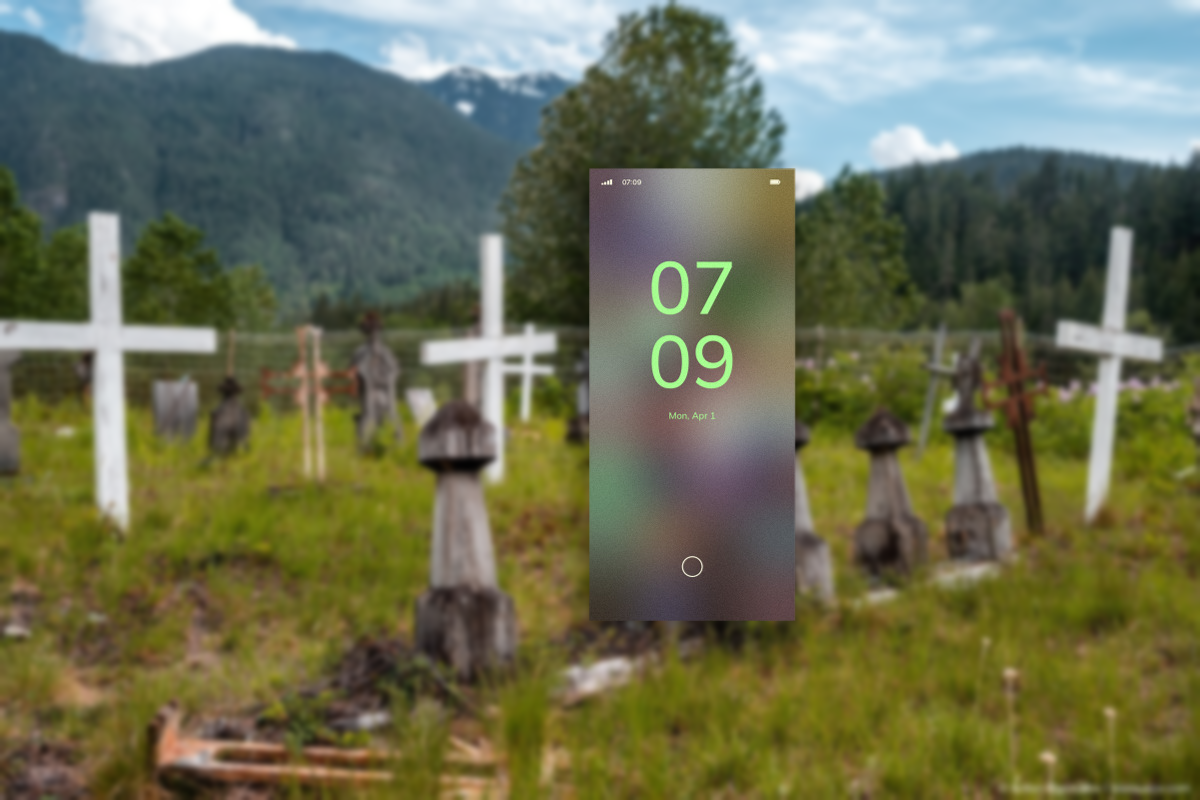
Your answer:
h=7 m=9
